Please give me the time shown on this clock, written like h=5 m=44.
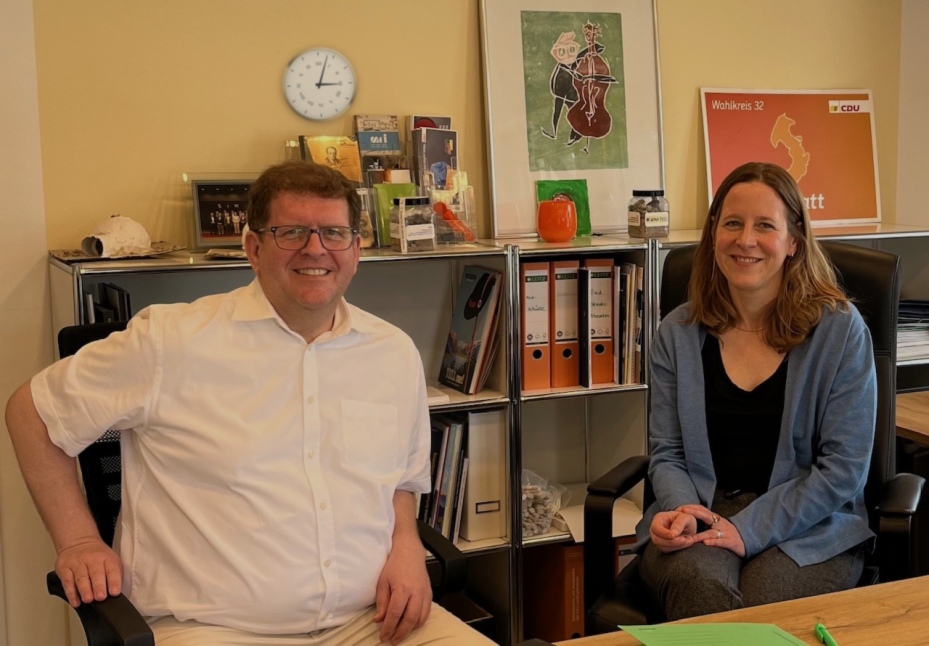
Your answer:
h=3 m=3
